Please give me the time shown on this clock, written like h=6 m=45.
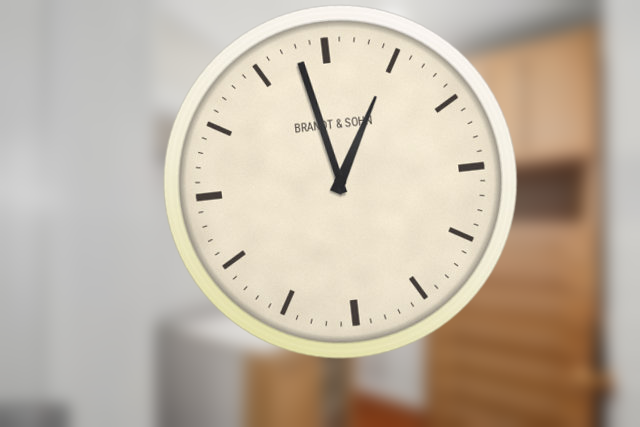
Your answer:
h=12 m=58
